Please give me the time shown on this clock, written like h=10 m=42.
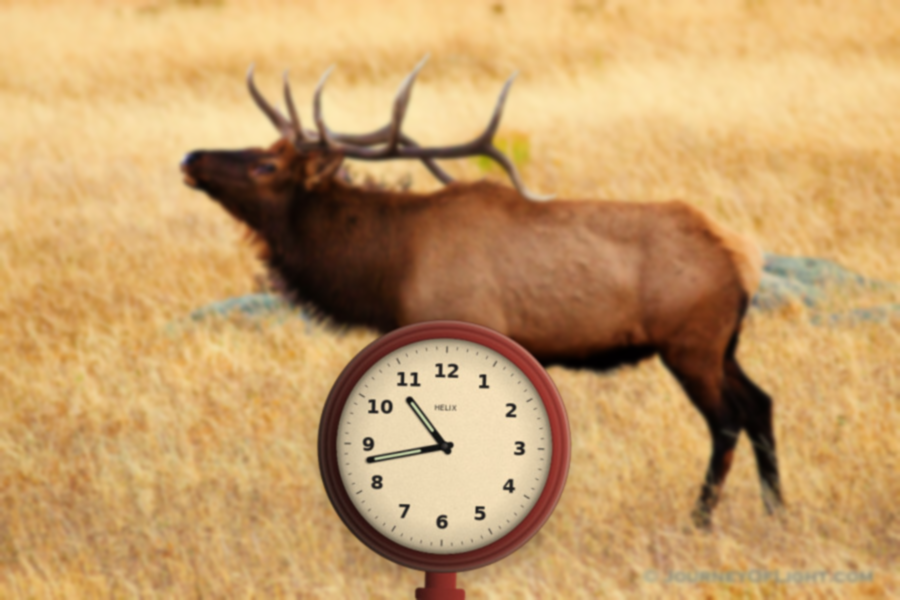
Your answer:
h=10 m=43
